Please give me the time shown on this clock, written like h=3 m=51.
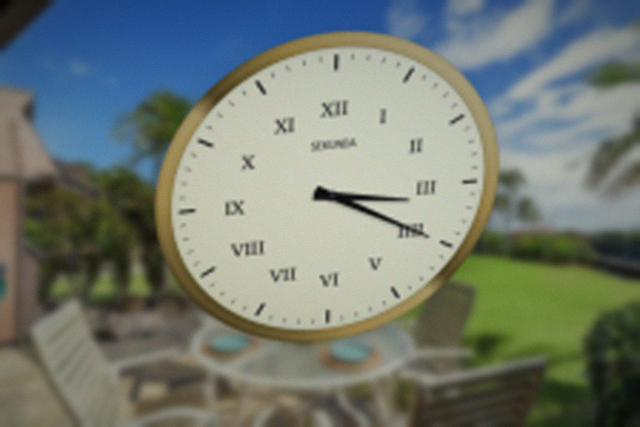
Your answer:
h=3 m=20
